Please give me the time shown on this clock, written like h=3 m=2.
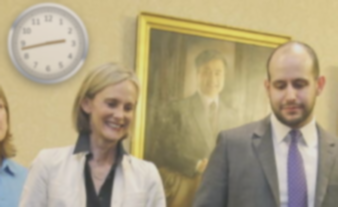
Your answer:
h=2 m=43
